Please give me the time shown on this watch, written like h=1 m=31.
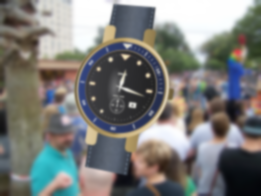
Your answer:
h=12 m=17
